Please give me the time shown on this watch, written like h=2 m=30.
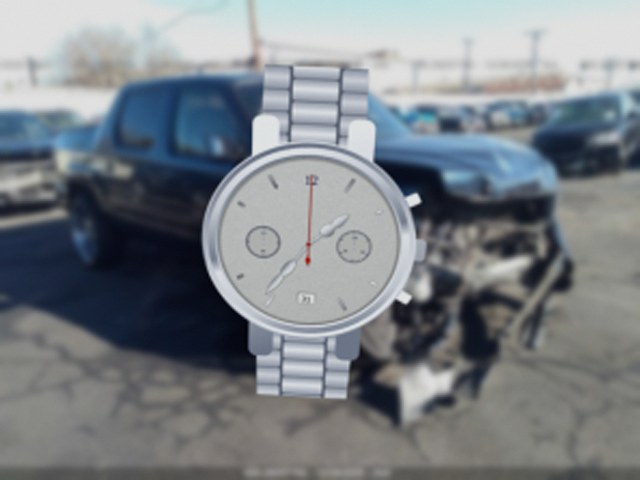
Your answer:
h=1 m=36
